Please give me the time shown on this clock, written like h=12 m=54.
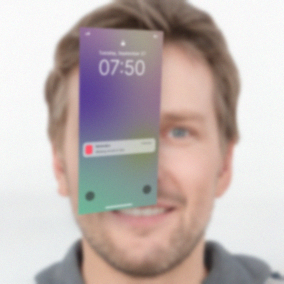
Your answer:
h=7 m=50
